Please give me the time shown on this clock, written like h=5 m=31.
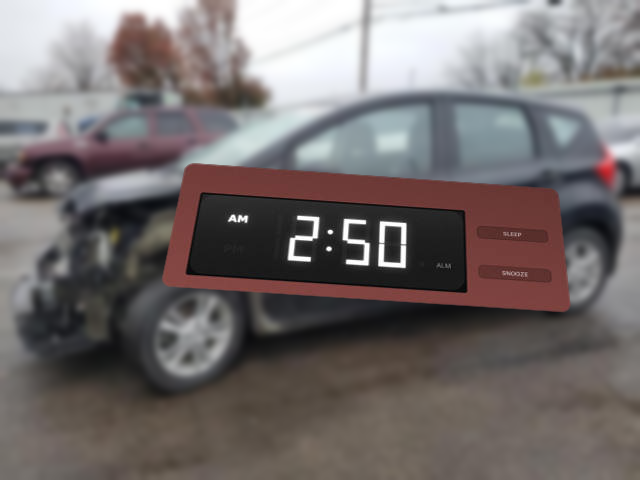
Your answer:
h=2 m=50
